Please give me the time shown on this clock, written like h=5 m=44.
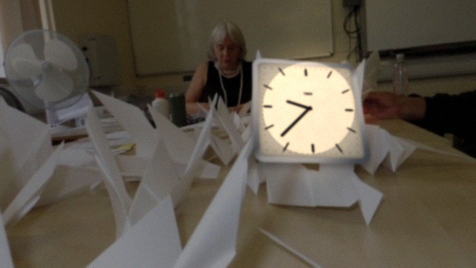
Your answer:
h=9 m=37
